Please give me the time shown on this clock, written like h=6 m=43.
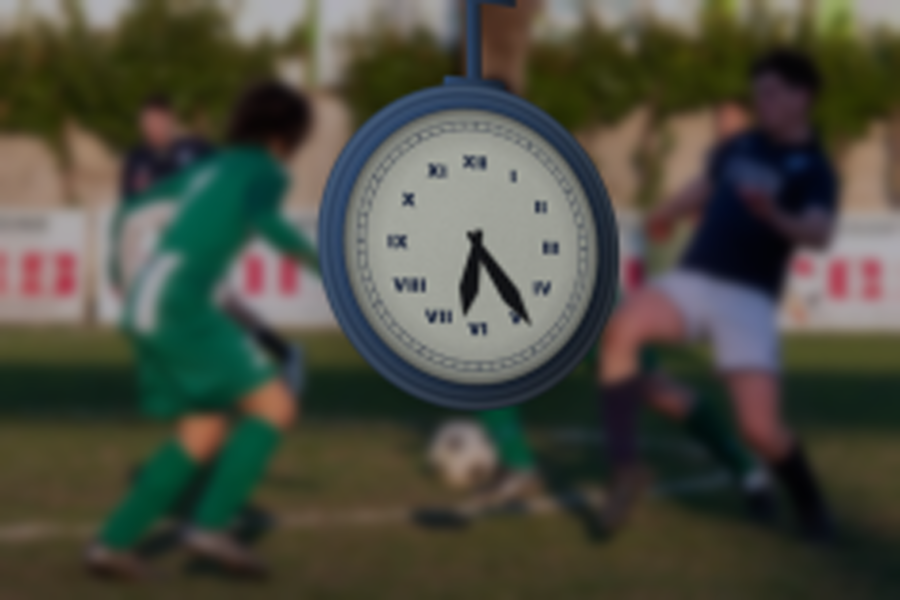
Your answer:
h=6 m=24
